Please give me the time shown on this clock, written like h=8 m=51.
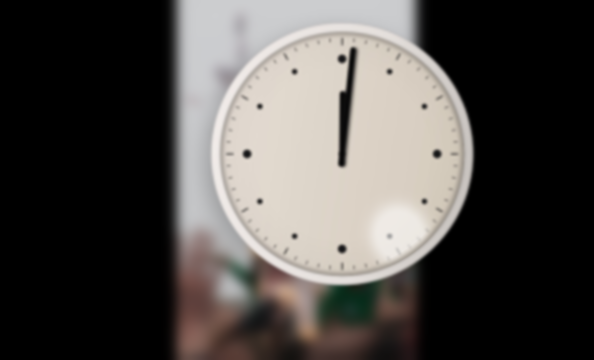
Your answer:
h=12 m=1
